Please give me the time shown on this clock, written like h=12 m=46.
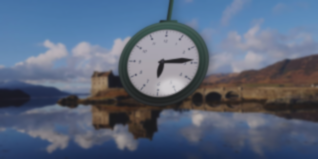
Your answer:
h=6 m=14
